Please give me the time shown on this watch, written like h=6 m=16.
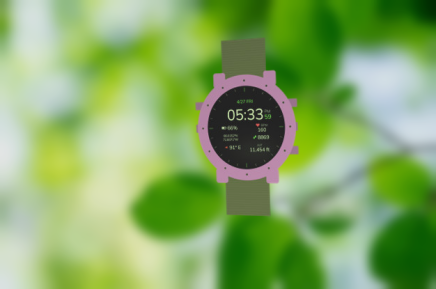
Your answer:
h=5 m=33
